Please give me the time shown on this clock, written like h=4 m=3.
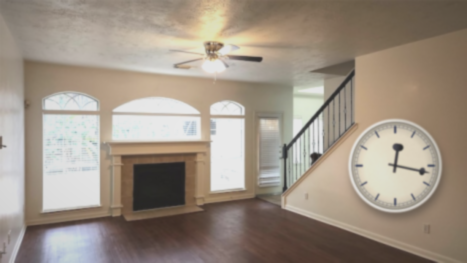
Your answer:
h=12 m=17
